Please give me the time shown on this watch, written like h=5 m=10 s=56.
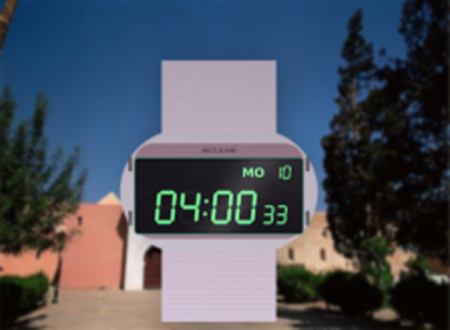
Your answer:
h=4 m=0 s=33
